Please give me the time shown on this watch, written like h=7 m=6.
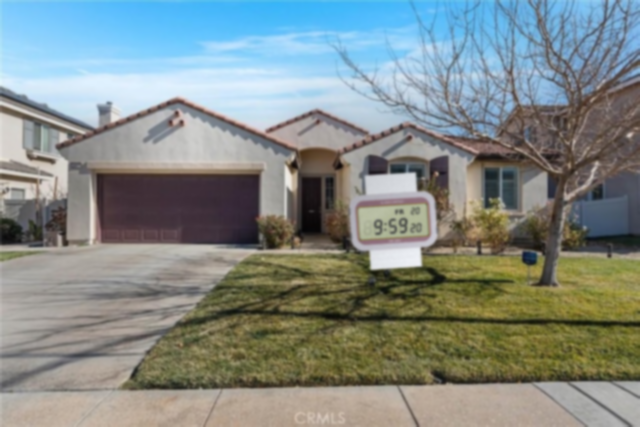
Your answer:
h=9 m=59
